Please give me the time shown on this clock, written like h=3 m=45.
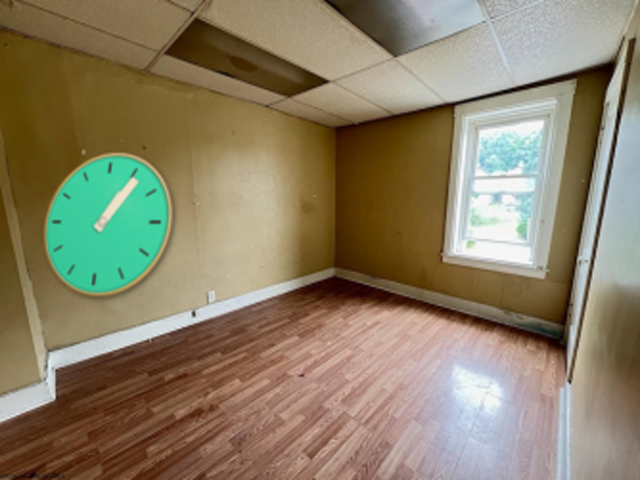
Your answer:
h=1 m=6
